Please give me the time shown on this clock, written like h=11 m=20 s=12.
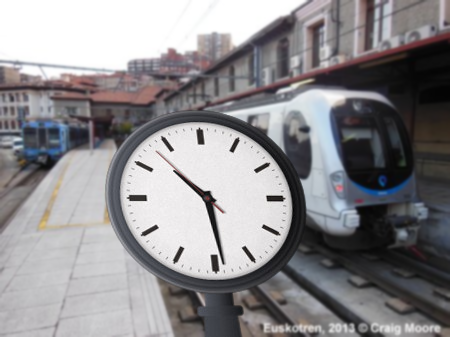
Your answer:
h=10 m=28 s=53
